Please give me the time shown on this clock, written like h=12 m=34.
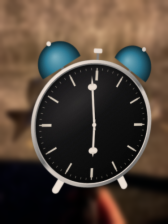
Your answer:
h=5 m=59
